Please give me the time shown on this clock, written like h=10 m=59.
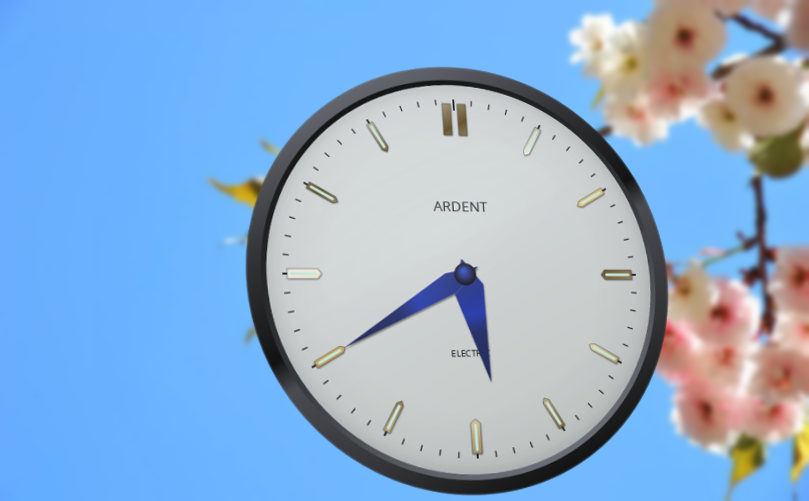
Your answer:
h=5 m=40
